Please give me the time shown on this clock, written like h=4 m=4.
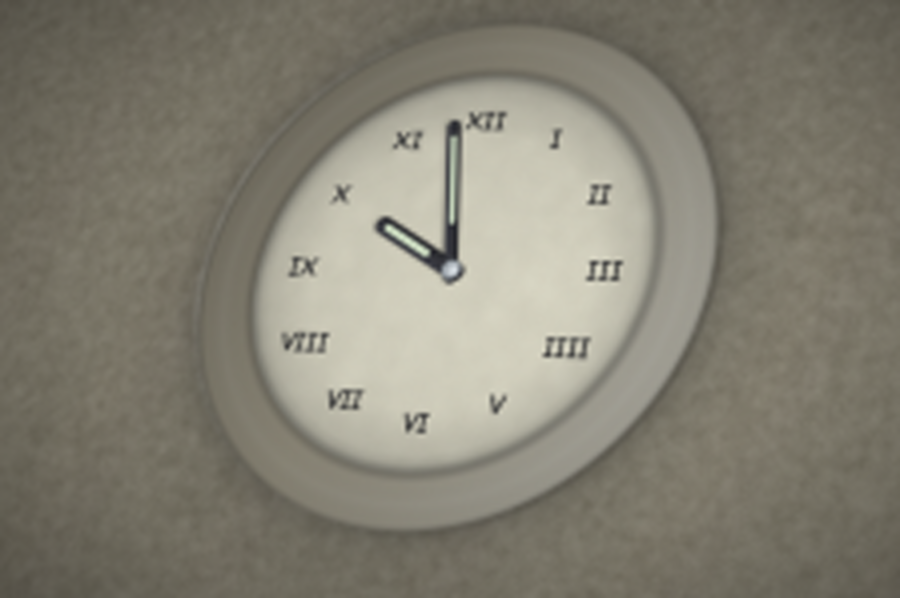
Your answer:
h=9 m=58
